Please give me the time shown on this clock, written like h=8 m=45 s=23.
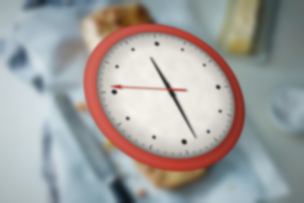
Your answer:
h=11 m=27 s=46
